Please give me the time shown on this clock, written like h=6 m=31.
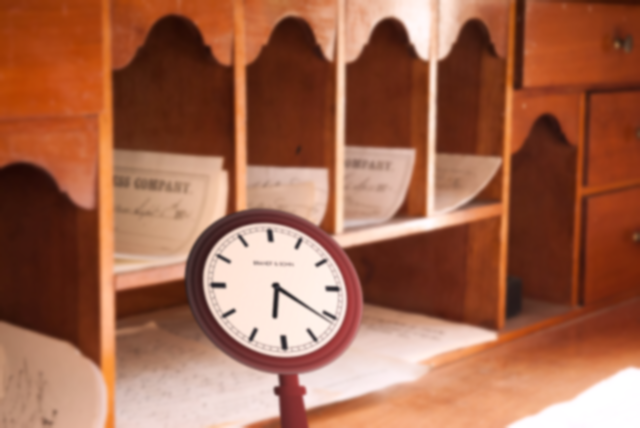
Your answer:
h=6 m=21
